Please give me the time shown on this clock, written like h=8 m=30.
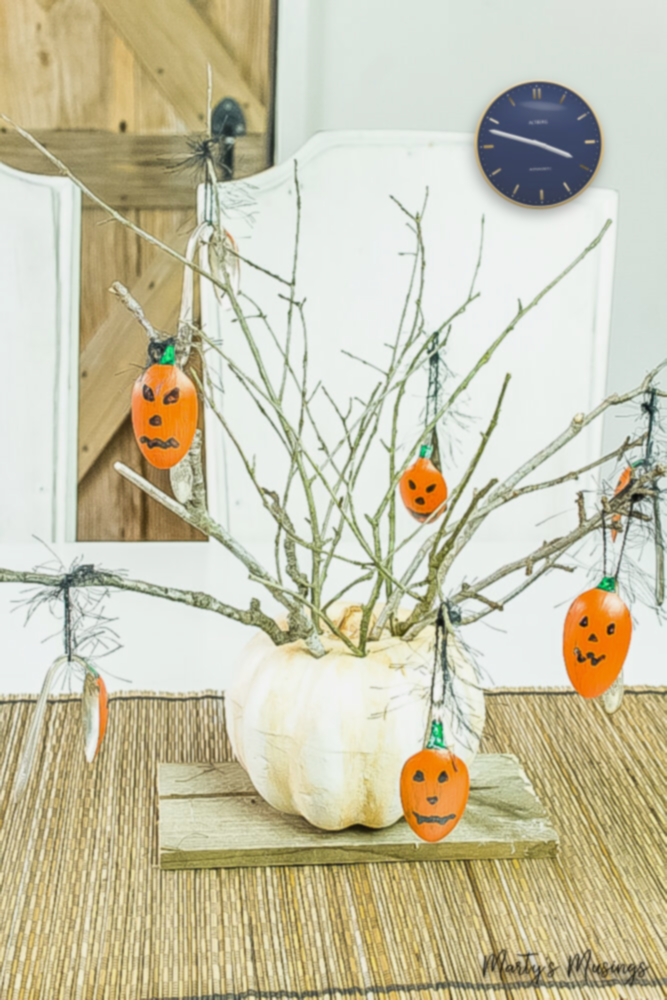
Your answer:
h=3 m=48
